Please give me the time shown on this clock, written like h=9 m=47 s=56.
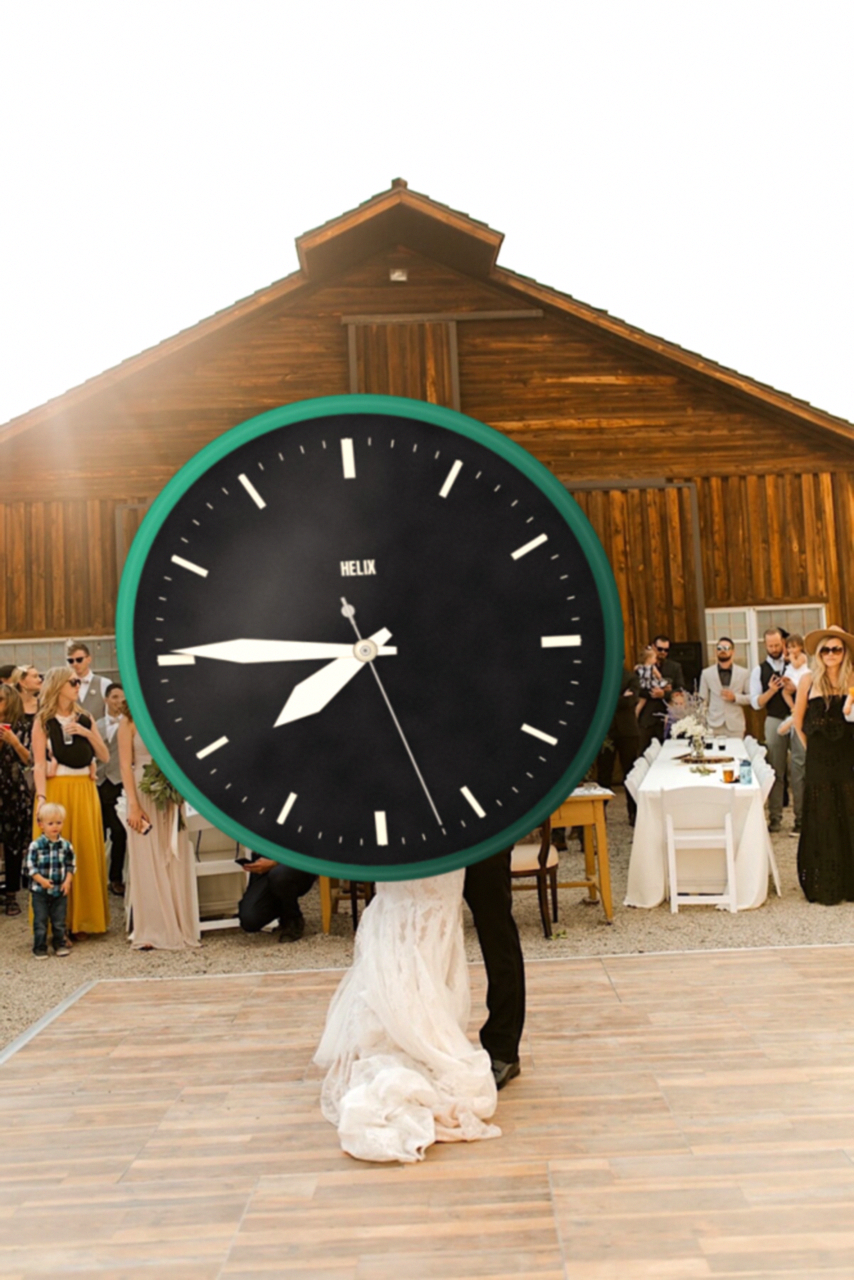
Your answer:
h=7 m=45 s=27
